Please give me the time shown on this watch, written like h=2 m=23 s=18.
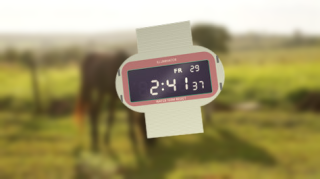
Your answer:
h=2 m=41 s=37
